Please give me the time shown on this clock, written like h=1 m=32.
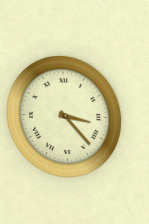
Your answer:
h=3 m=23
